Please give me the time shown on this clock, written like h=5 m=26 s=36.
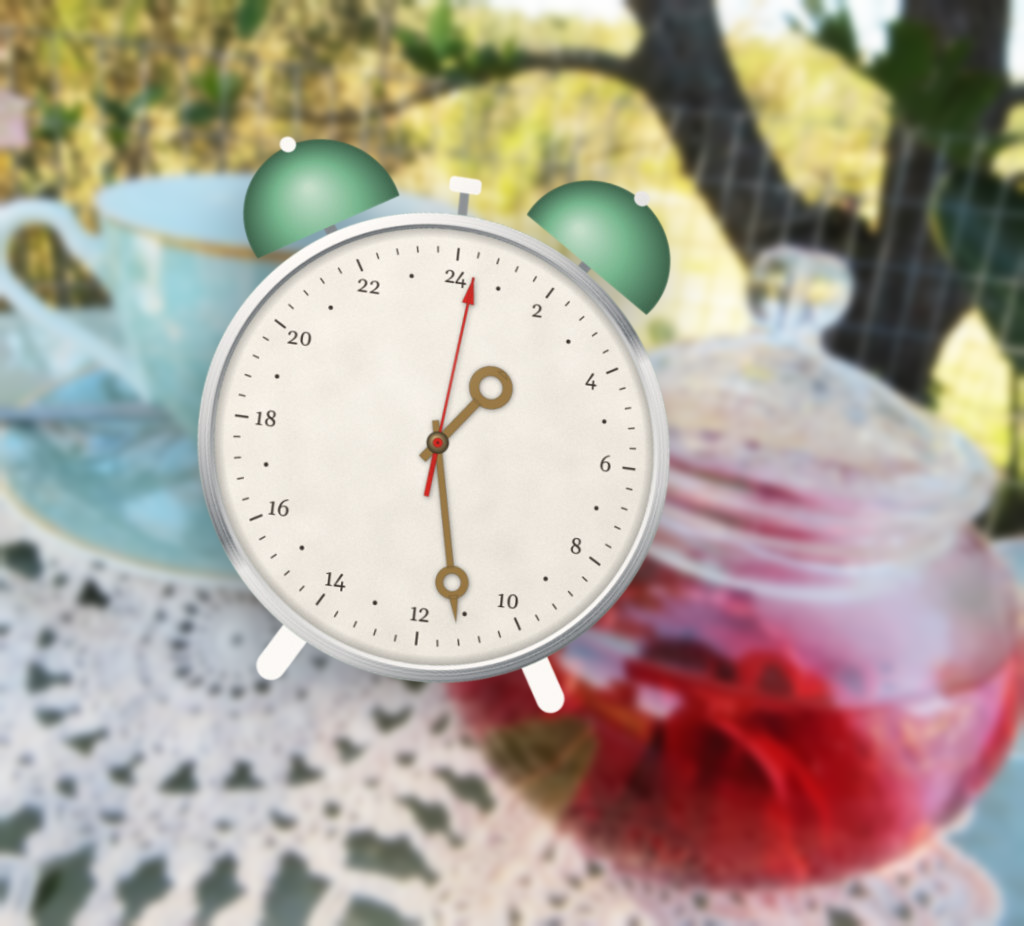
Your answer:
h=2 m=28 s=1
